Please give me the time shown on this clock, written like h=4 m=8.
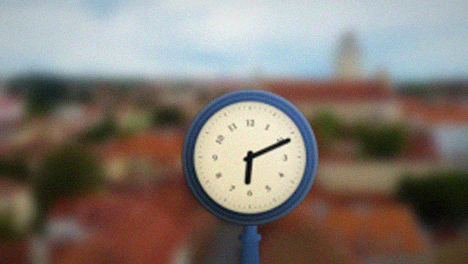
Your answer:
h=6 m=11
